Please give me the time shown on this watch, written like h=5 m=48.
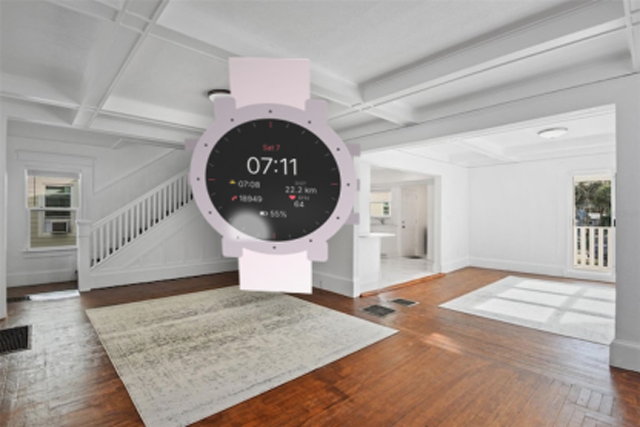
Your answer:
h=7 m=11
